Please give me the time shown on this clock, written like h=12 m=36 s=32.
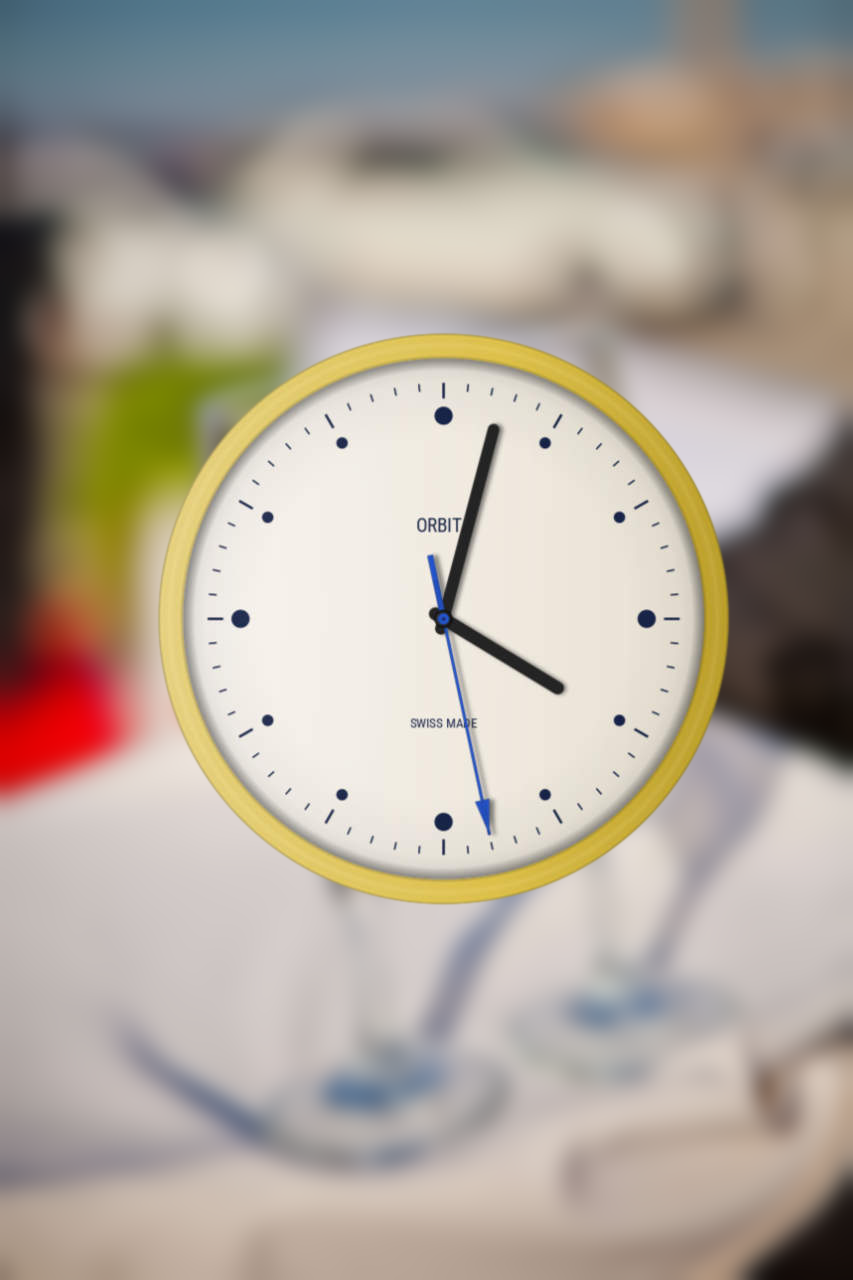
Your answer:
h=4 m=2 s=28
